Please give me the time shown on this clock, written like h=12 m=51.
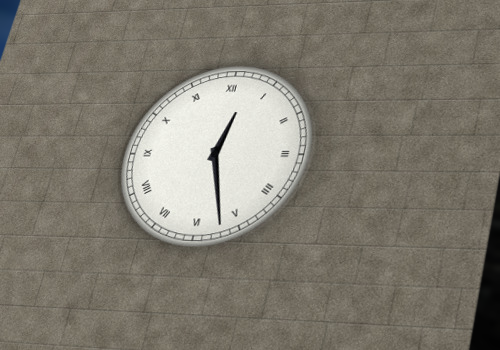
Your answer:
h=12 m=27
